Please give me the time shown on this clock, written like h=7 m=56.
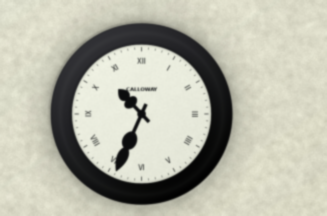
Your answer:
h=10 m=34
